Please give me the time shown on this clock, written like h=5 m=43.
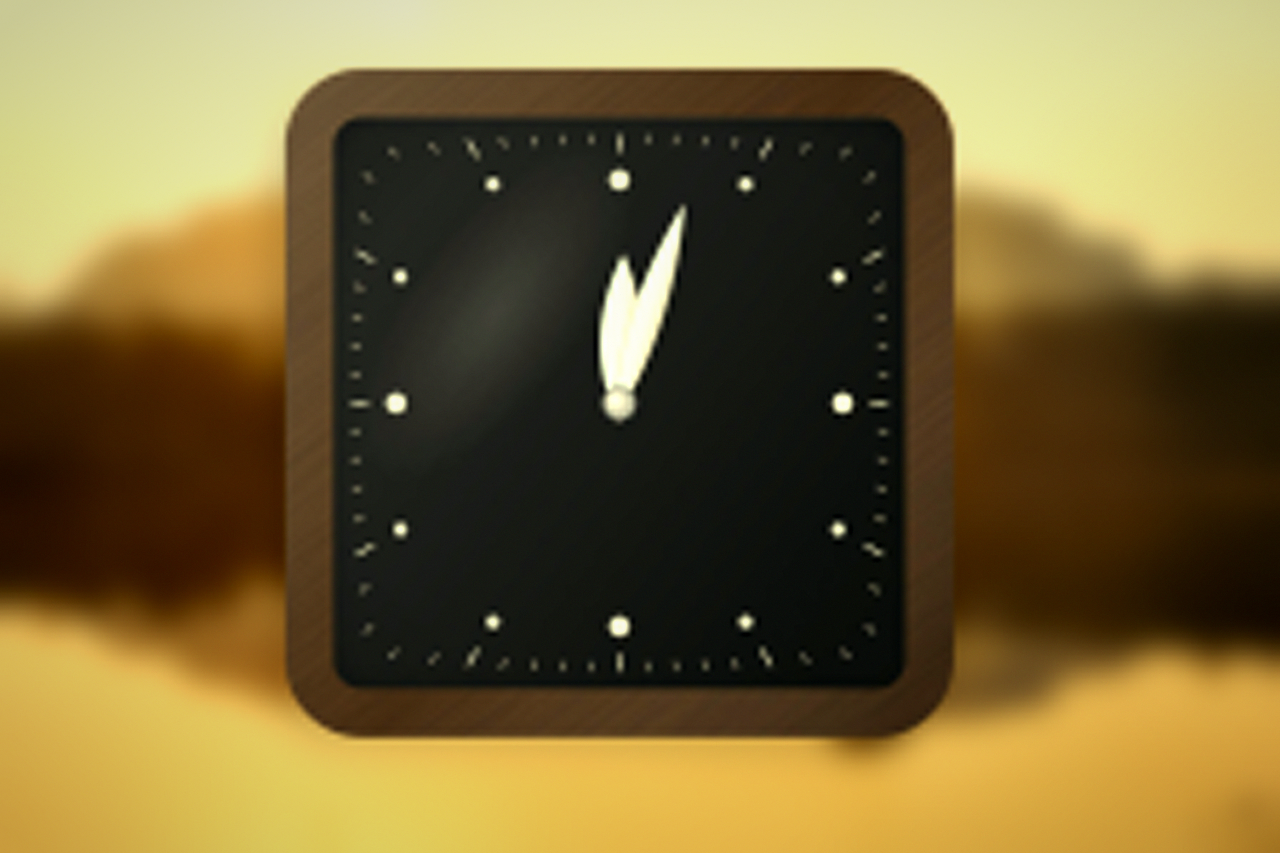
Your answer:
h=12 m=3
